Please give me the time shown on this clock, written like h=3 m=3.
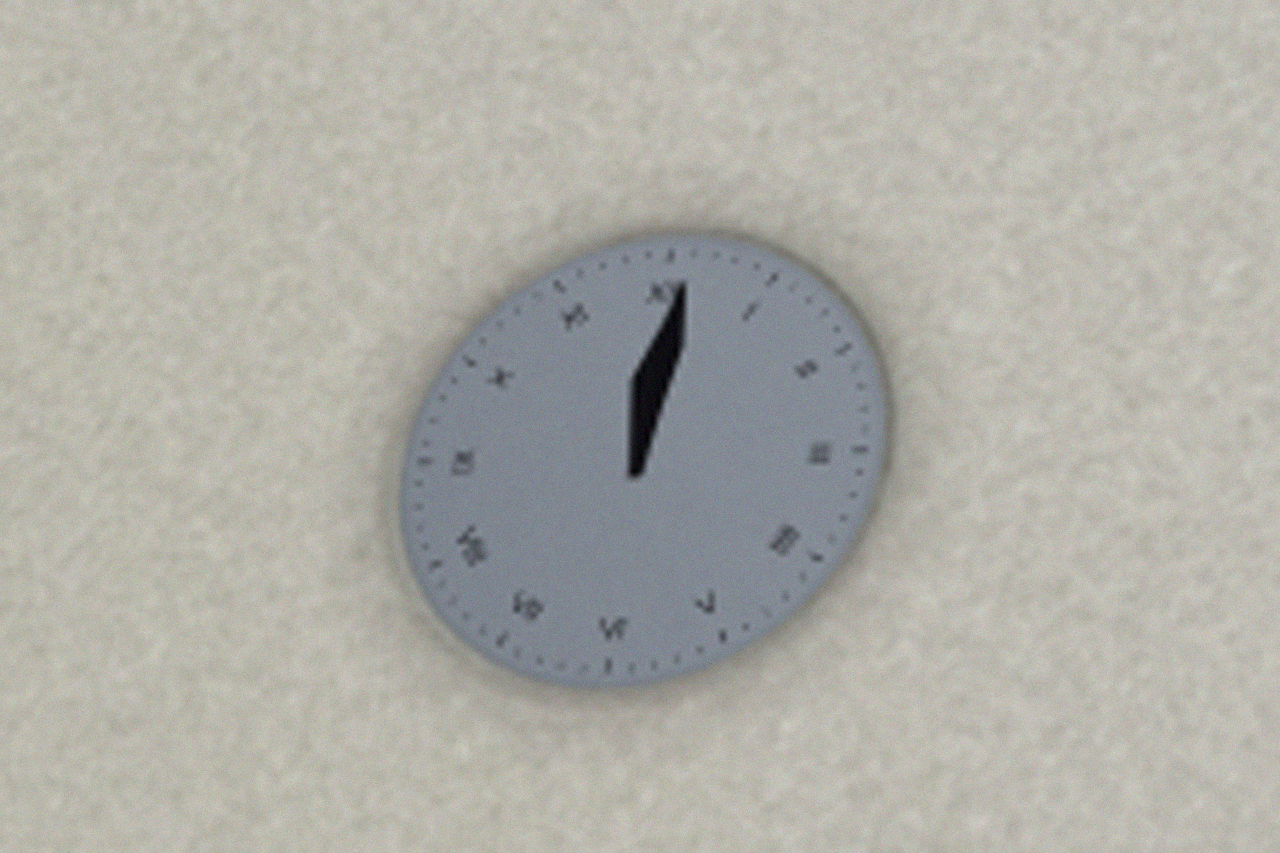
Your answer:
h=12 m=1
